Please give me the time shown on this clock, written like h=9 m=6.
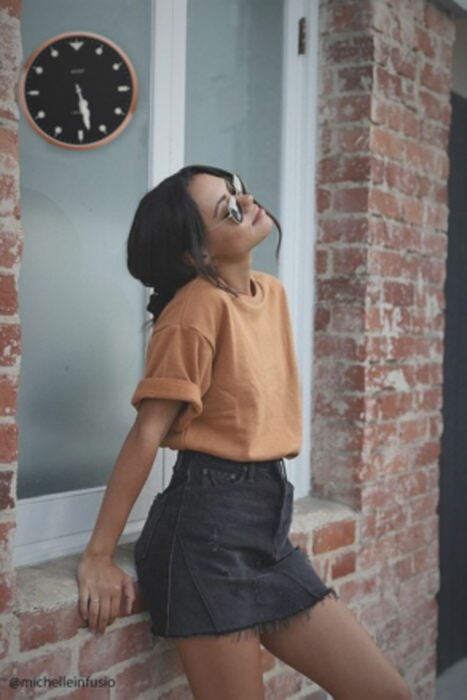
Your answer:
h=5 m=28
